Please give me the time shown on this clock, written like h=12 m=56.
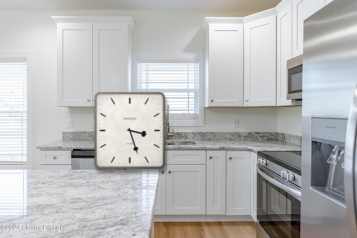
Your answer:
h=3 m=27
